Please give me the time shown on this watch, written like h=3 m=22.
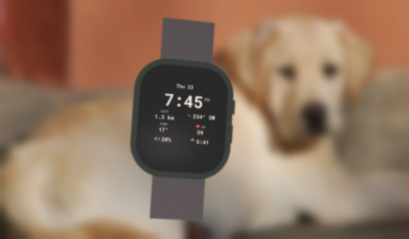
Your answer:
h=7 m=45
